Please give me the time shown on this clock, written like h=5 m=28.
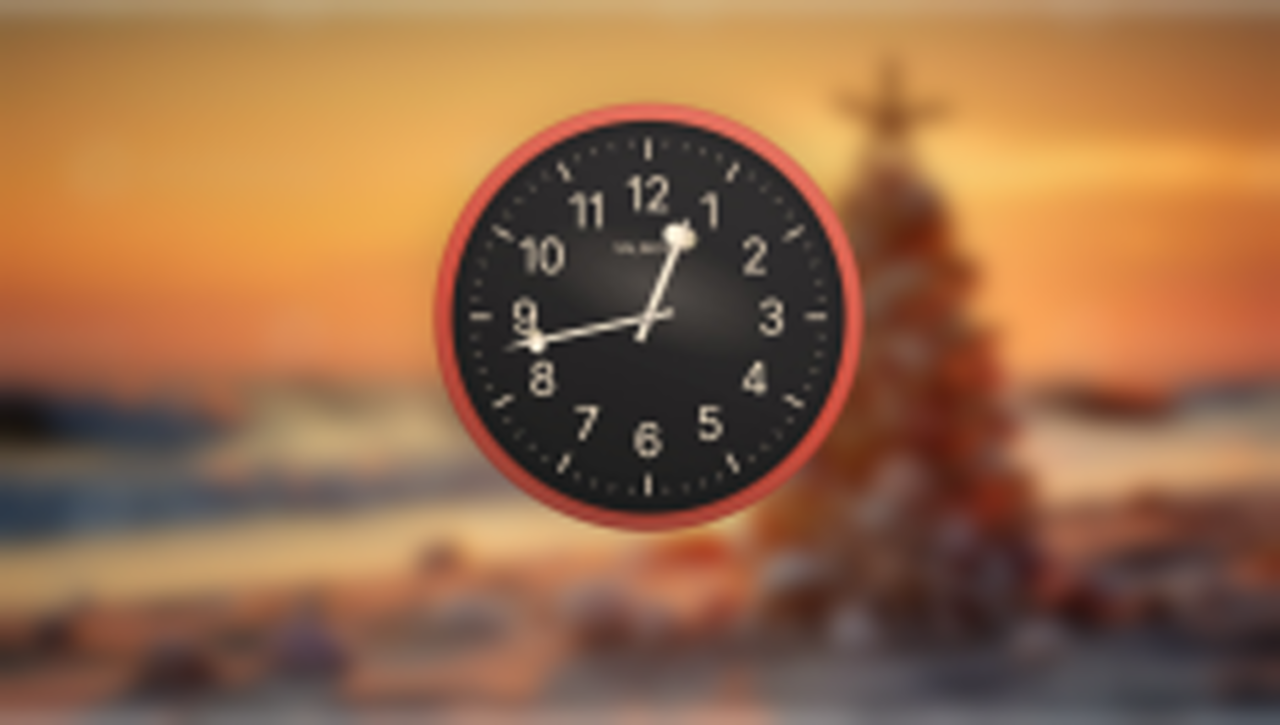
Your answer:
h=12 m=43
